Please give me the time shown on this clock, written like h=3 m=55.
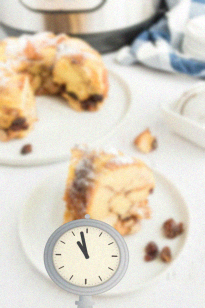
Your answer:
h=10 m=58
